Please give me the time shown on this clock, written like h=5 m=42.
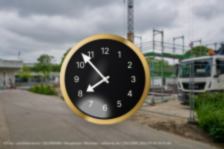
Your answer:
h=7 m=53
